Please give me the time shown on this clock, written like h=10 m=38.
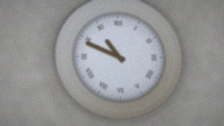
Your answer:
h=10 m=49
